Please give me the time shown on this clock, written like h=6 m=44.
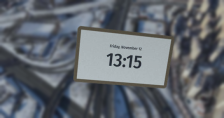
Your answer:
h=13 m=15
